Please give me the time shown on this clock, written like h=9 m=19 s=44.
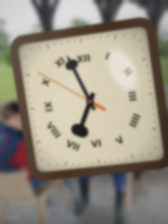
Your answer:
h=6 m=56 s=51
